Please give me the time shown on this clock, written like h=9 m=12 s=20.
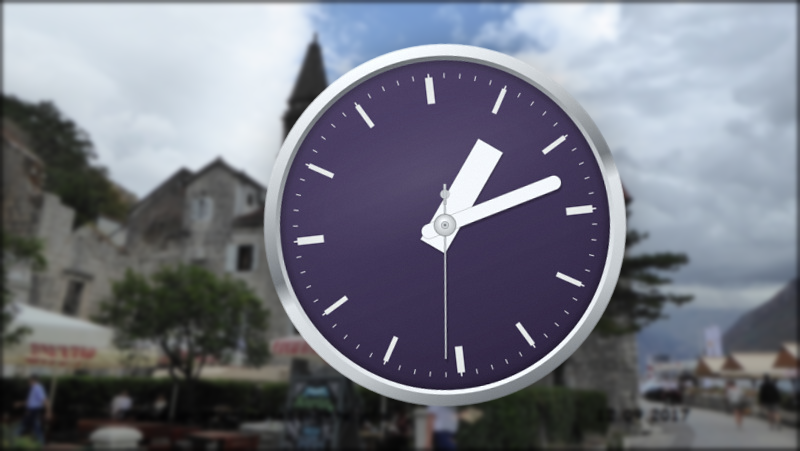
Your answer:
h=1 m=12 s=31
